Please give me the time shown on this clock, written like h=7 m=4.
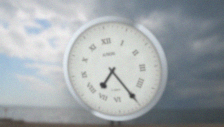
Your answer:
h=7 m=25
